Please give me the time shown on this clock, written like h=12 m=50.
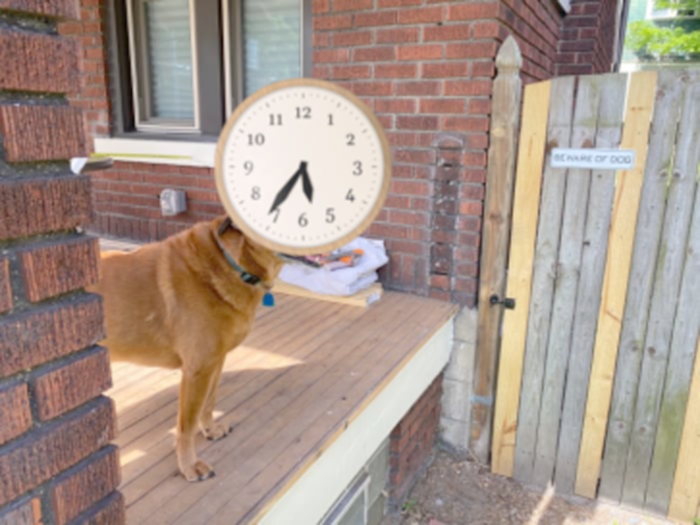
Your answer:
h=5 m=36
